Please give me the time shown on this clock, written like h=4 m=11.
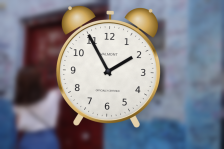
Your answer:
h=1 m=55
